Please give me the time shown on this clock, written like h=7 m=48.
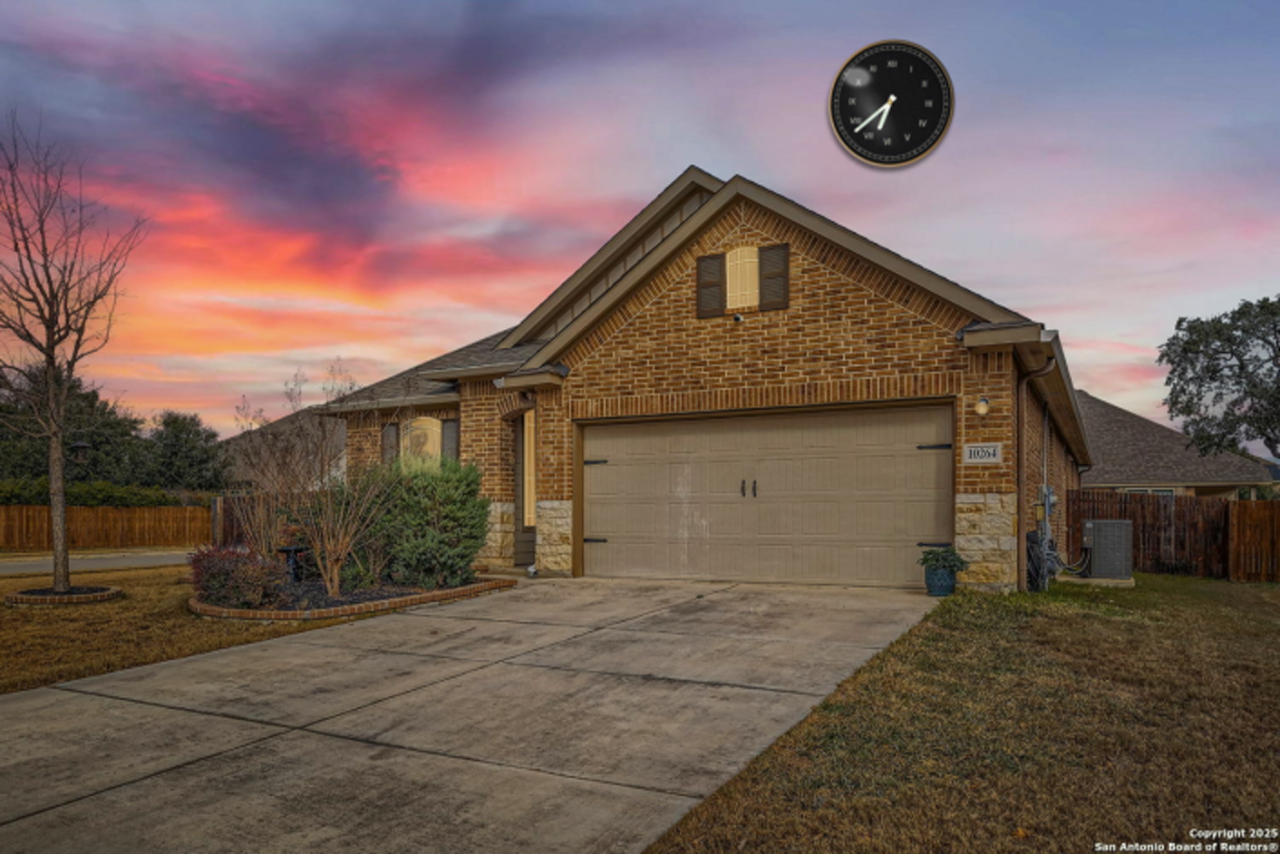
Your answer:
h=6 m=38
